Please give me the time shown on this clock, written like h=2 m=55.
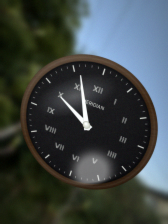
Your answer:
h=9 m=56
